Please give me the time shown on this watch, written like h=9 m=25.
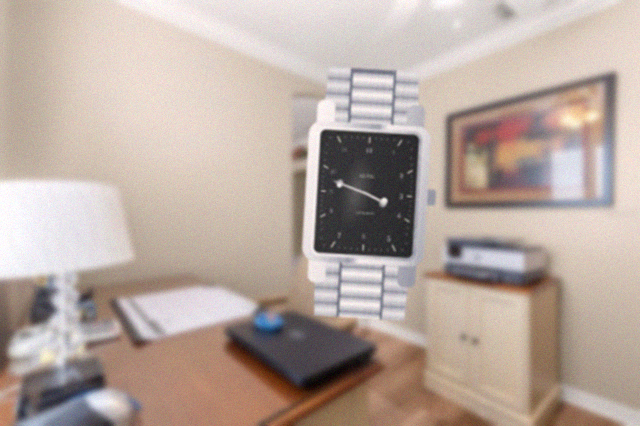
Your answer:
h=3 m=48
